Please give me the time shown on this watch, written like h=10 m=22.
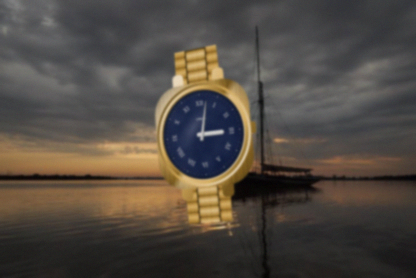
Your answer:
h=3 m=2
